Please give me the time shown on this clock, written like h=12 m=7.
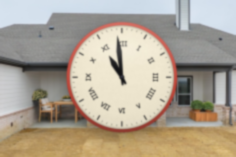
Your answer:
h=10 m=59
